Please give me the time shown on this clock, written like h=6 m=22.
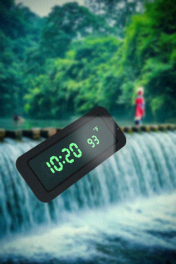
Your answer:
h=10 m=20
